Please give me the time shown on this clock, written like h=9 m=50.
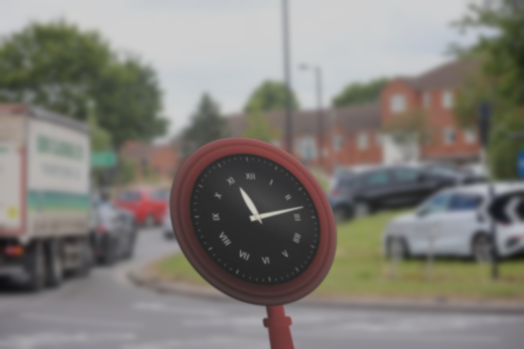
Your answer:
h=11 m=13
